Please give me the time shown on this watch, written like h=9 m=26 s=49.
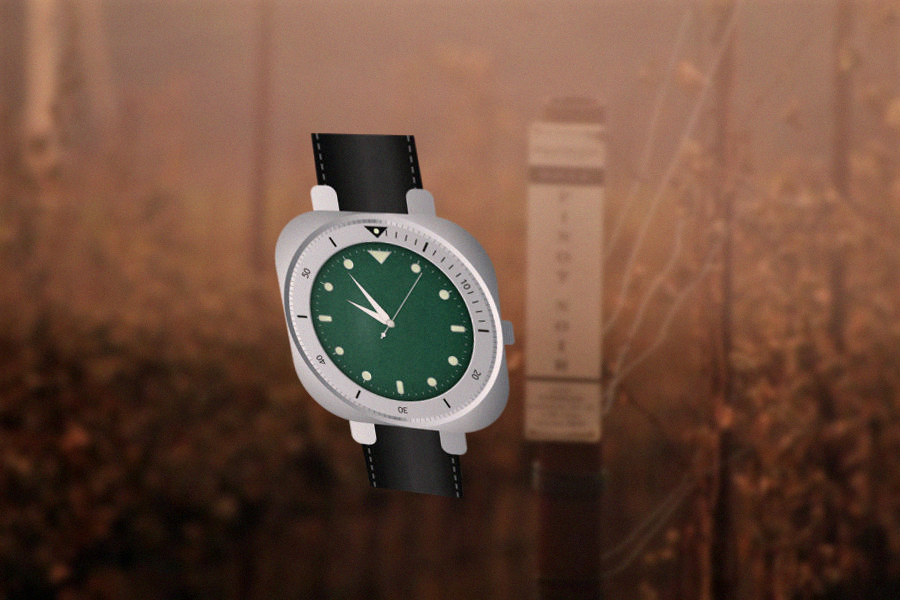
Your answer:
h=9 m=54 s=6
